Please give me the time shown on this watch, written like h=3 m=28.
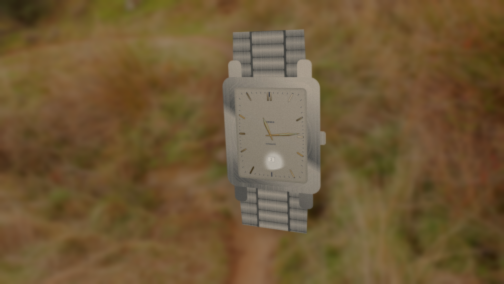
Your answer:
h=11 m=14
